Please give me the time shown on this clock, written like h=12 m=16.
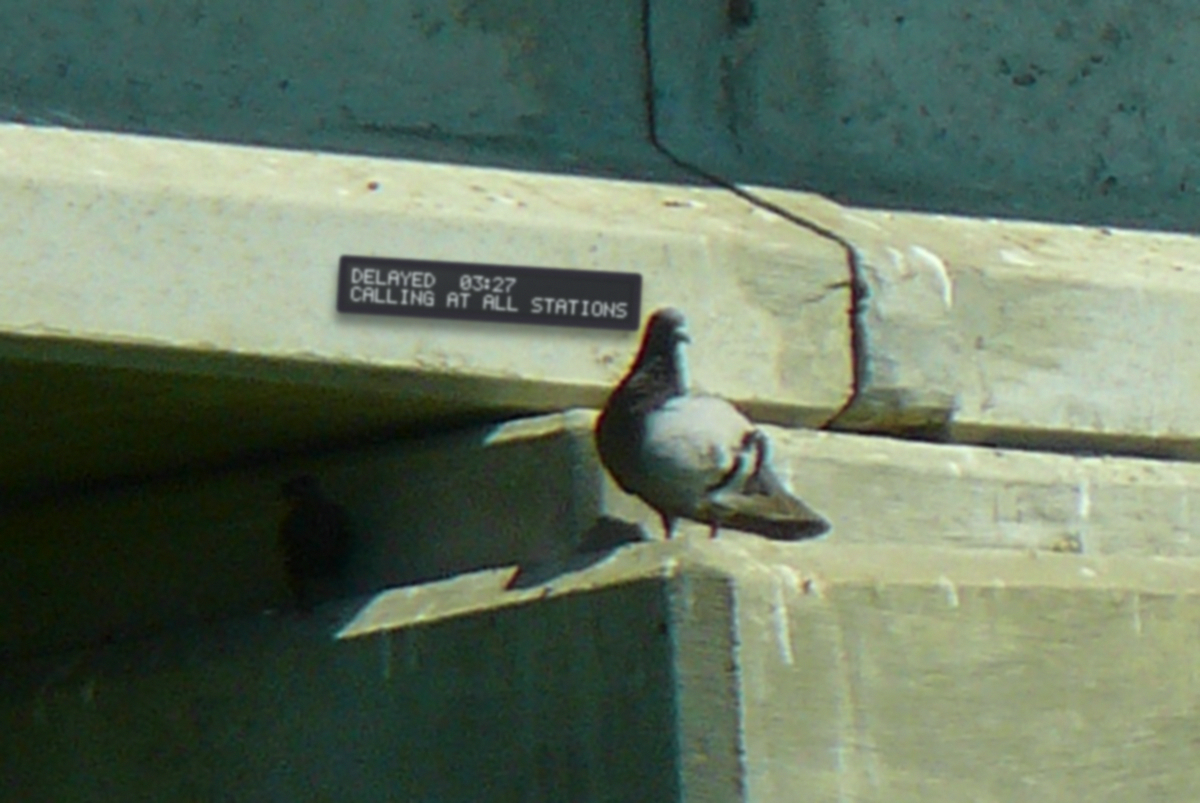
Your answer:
h=3 m=27
